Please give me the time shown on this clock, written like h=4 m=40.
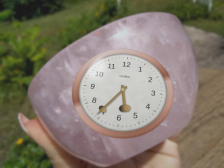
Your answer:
h=5 m=36
